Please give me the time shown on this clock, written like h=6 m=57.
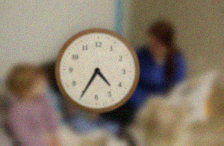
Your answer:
h=4 m=35
